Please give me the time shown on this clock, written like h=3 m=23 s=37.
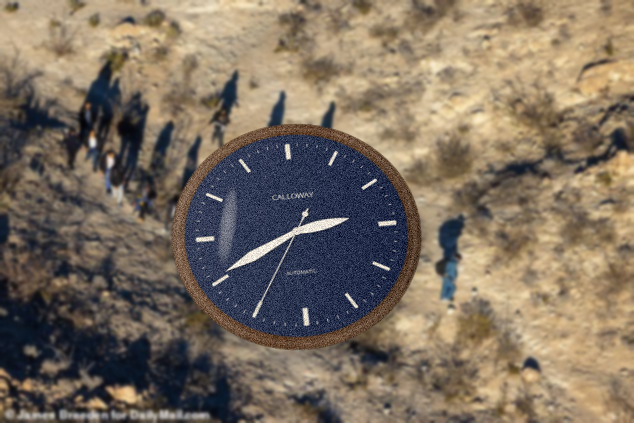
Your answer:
h=2 m=40 s=35
